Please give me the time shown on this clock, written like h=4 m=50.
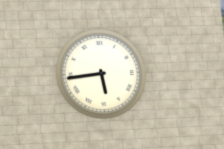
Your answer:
h=5 m=44
